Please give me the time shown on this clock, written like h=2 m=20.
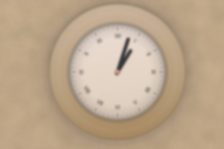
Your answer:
h=1 m=3
